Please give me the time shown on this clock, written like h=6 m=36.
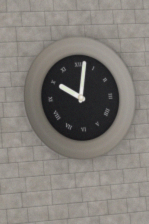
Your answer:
h=10 m=2
